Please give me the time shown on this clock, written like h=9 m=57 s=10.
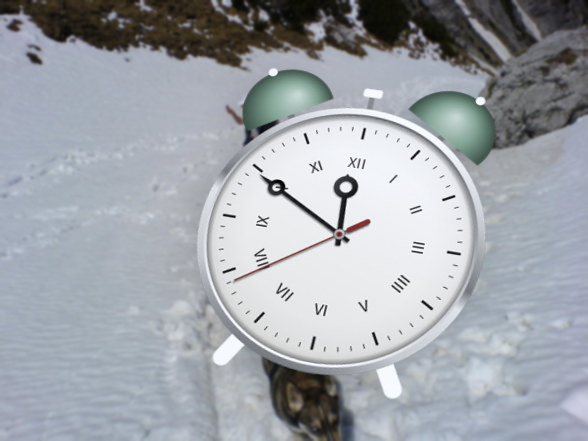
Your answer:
h=11 m=49 s=39
